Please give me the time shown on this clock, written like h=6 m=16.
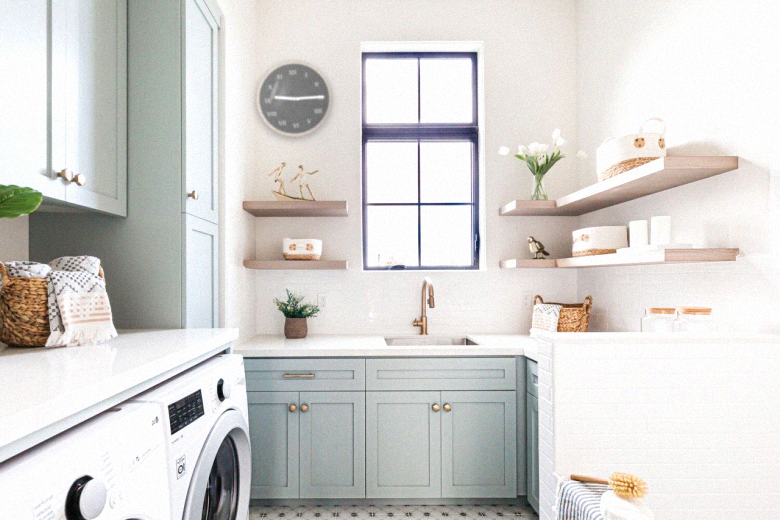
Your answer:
h=9 m=15
